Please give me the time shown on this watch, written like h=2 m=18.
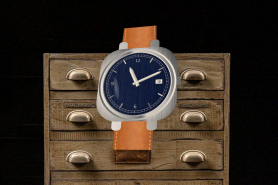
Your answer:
h=11 m=11
